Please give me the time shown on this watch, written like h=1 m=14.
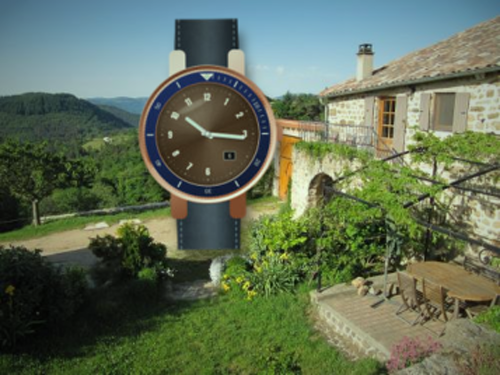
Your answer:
h=10 m=16
